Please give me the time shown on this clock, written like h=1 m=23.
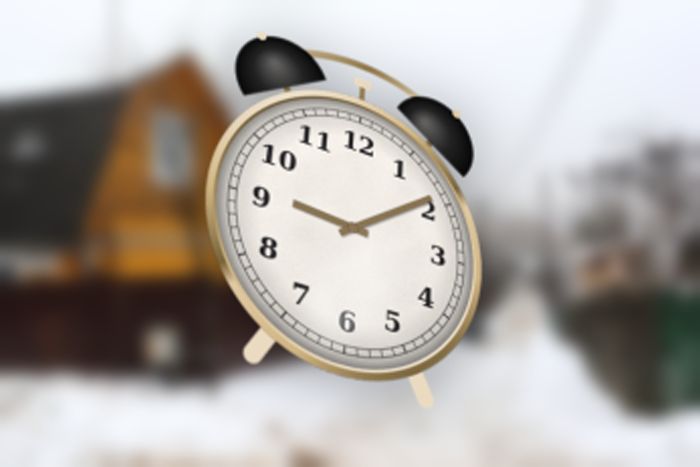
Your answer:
h=9 m=9
